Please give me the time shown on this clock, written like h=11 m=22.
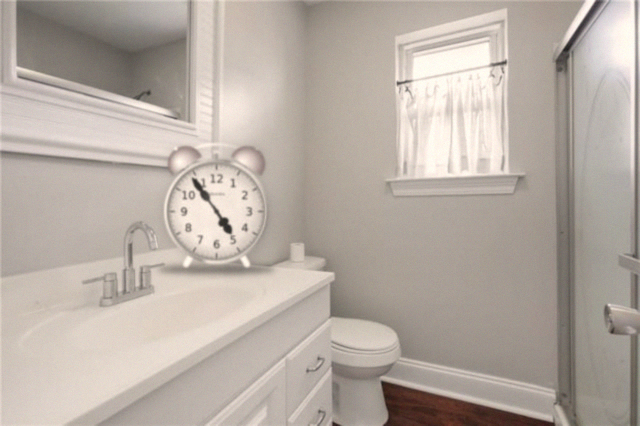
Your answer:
h=4 m=54
